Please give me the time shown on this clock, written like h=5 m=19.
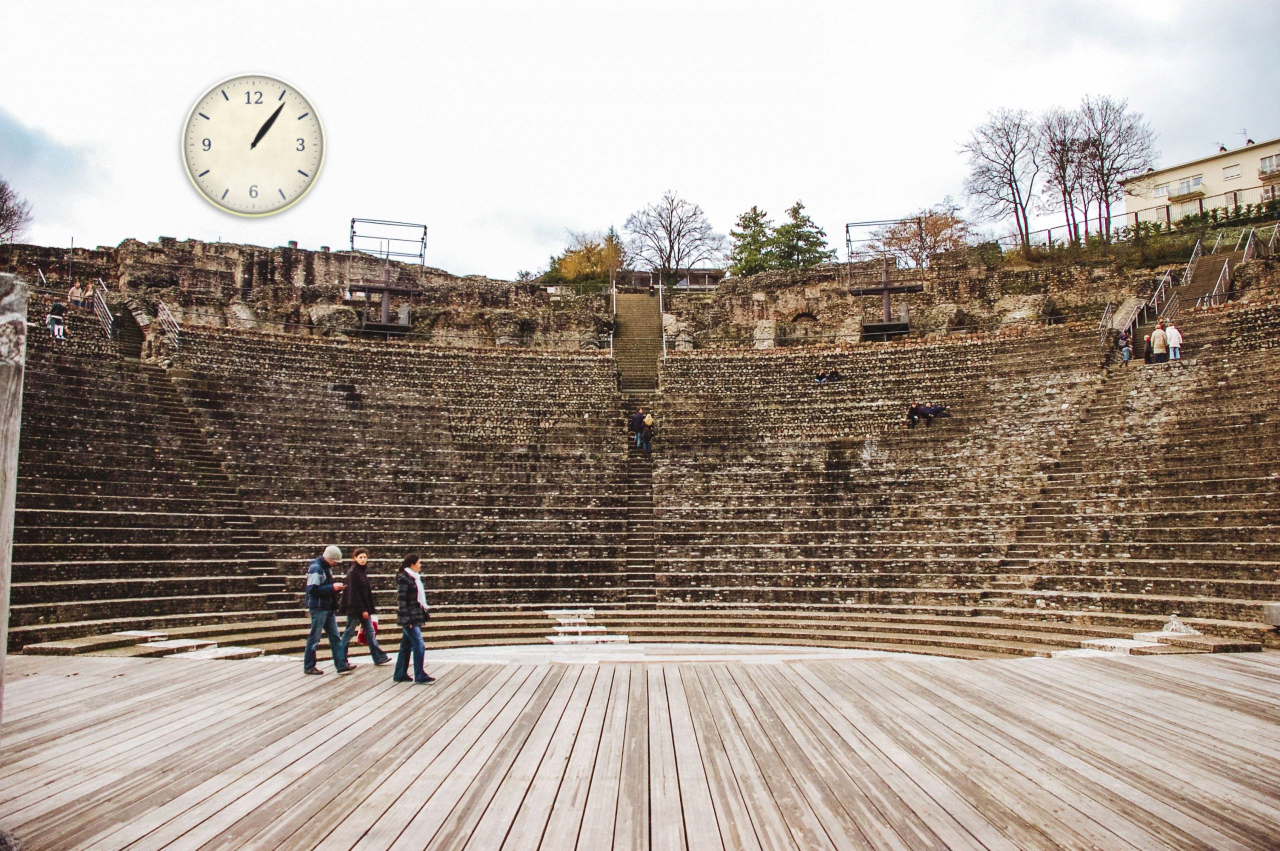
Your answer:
h=1 m=6
